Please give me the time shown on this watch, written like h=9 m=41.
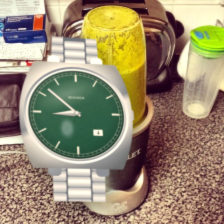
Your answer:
h=8 m=52
